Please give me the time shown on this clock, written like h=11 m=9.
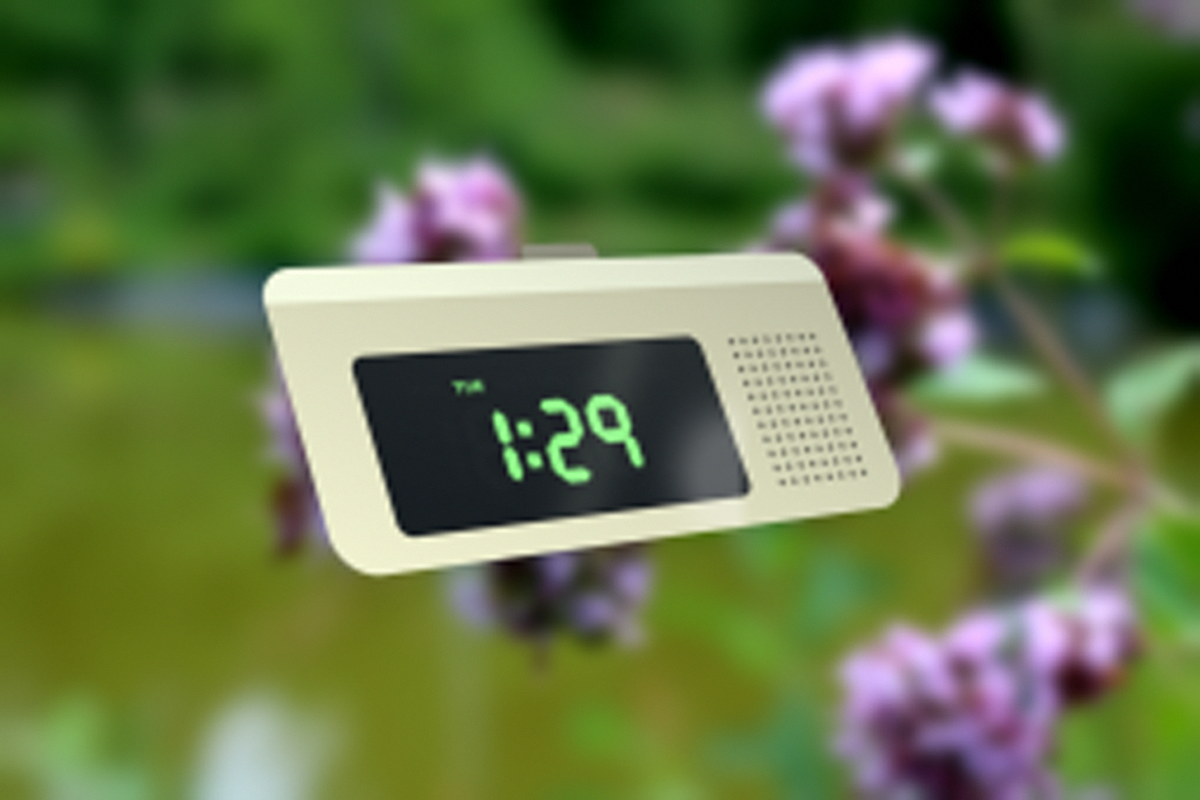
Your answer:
h=1 m=29
